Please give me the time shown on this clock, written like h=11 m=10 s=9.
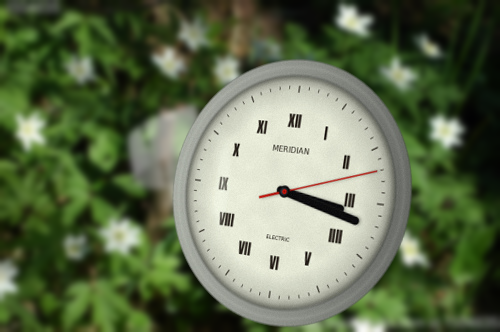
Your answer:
h=3 m=17 s=12
